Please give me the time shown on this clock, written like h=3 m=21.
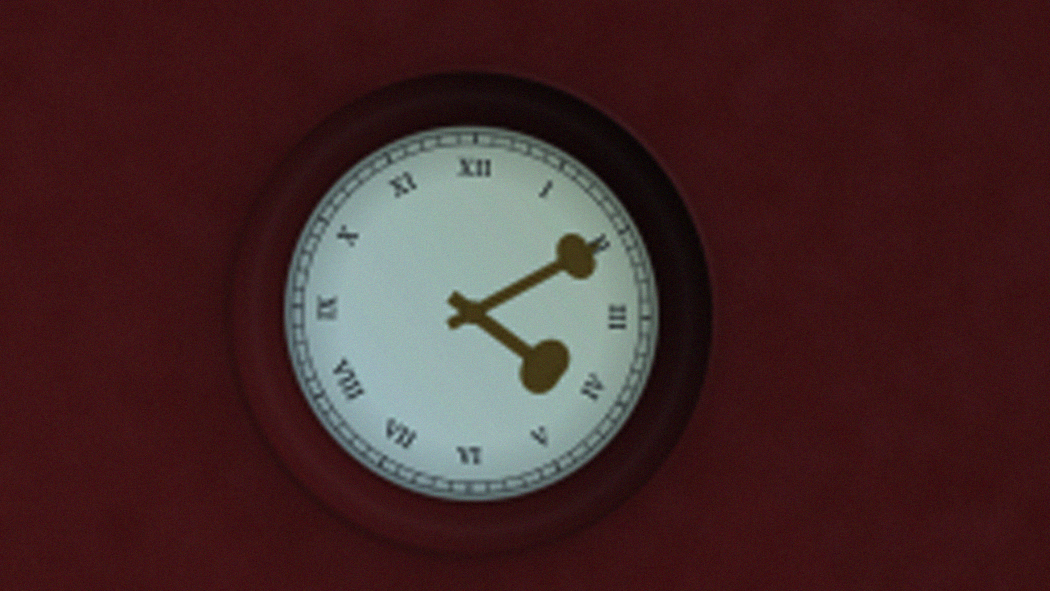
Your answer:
h=4 m=10
